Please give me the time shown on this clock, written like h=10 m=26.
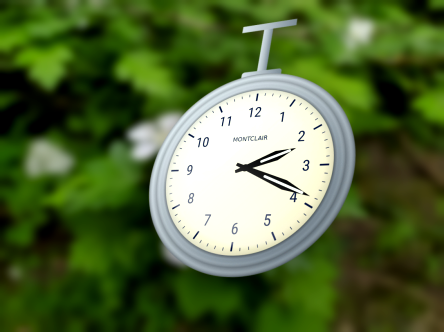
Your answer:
h=2 m=19
